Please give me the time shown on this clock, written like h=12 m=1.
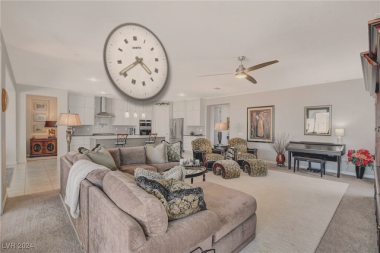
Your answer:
h=4 m=41
